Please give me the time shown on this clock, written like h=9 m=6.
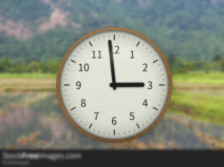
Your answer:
h=2 m=59
